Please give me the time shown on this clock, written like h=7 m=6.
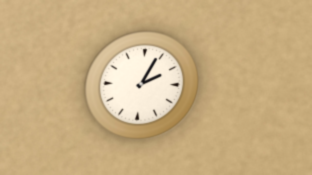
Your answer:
h=2 m=4
